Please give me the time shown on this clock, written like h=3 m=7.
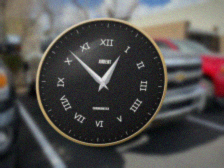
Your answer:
h=12 m=52
